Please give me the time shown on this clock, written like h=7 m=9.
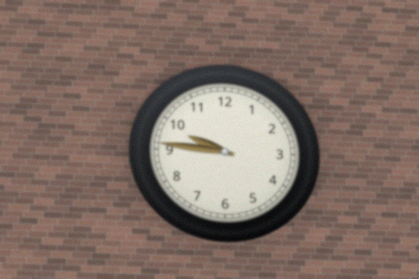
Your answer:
h=9 m=46
